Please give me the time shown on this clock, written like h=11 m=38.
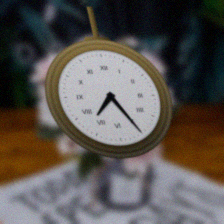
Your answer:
h=7 m=25
